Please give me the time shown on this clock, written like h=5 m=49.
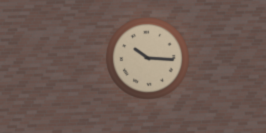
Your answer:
h=10 m=16
